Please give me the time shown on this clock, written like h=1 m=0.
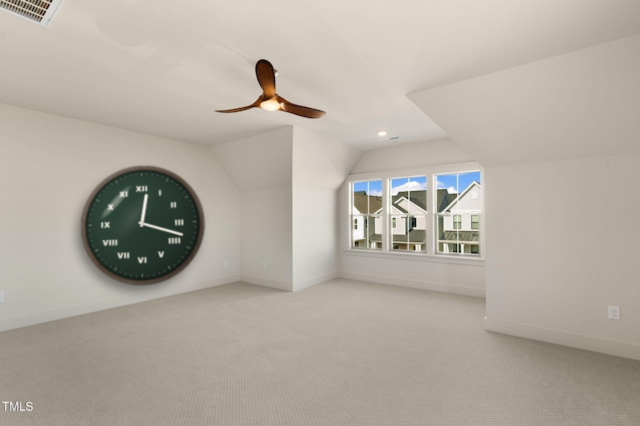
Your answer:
h=12 m=18
